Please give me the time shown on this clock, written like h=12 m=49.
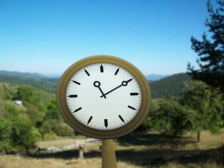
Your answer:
h=11 m=10
